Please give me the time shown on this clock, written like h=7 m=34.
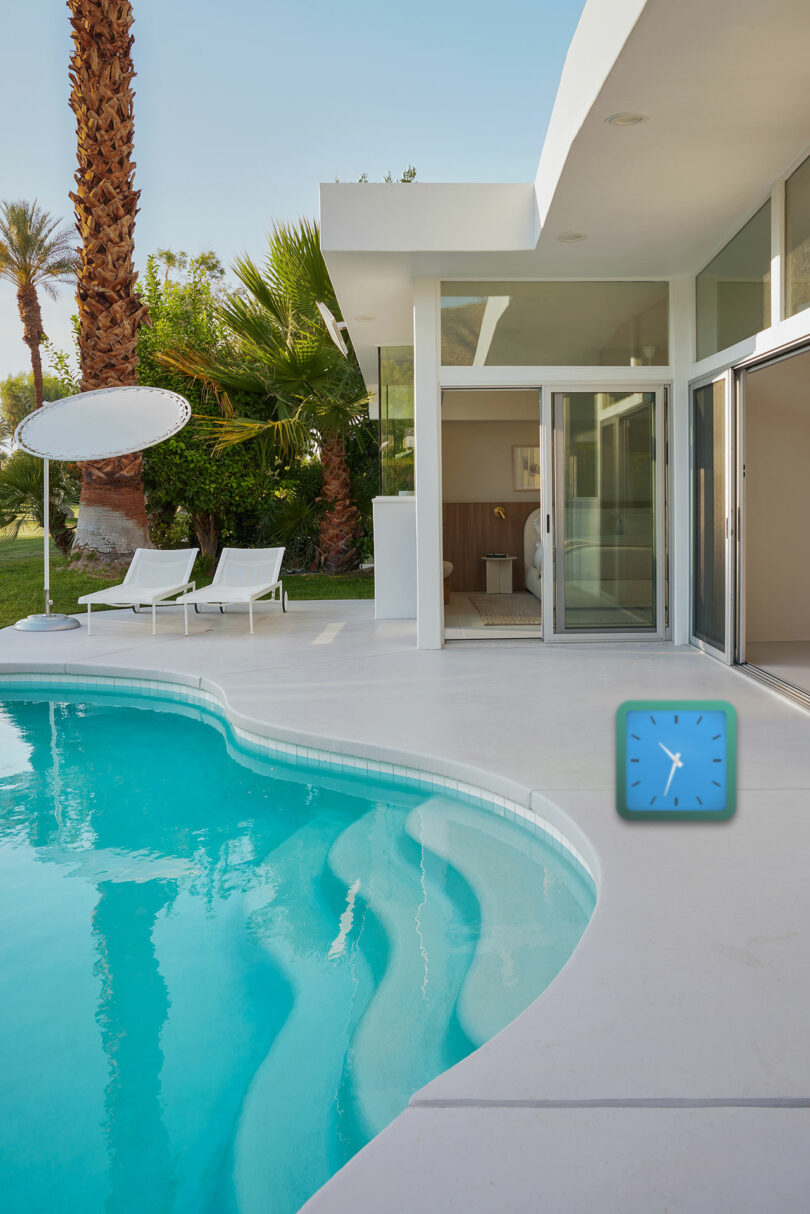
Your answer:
h=10 m=33
